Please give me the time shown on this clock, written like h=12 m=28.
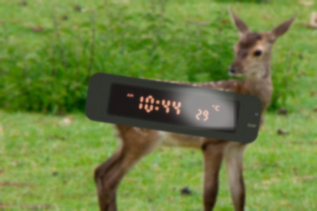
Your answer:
h=10 m=44
